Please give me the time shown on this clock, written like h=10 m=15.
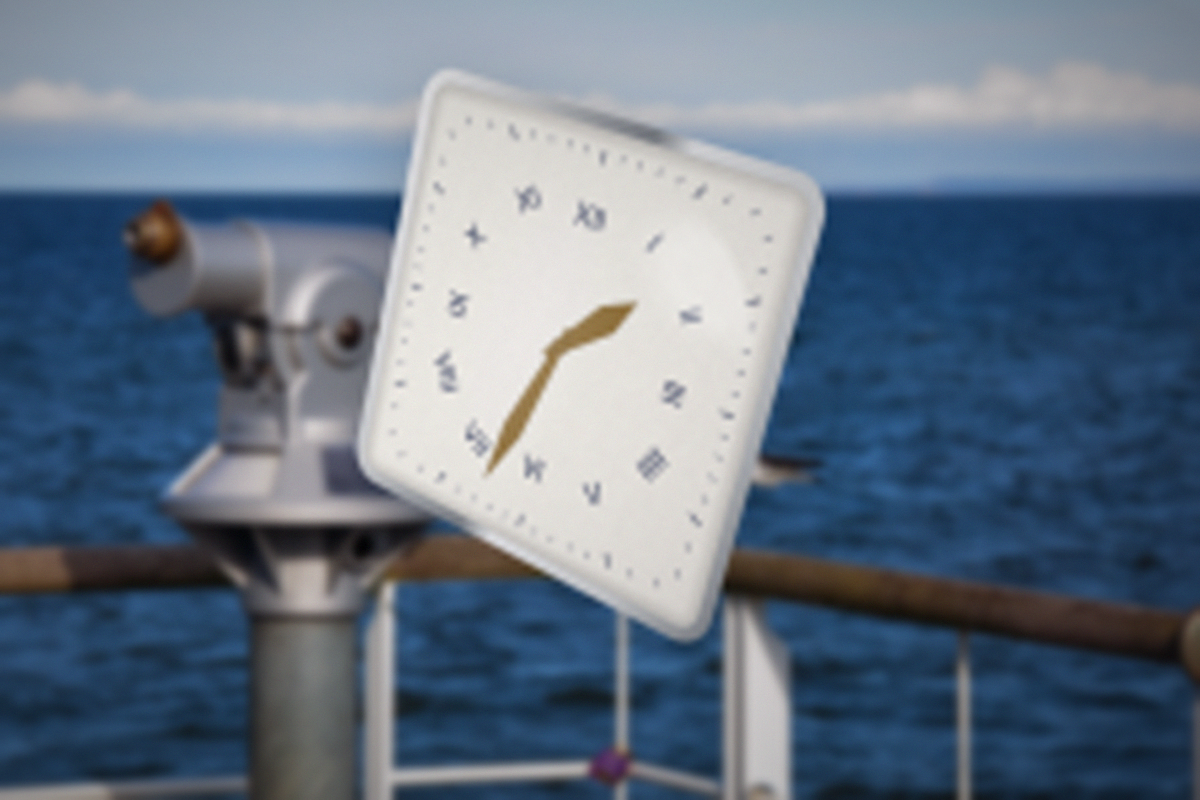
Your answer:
h=1 m=33
